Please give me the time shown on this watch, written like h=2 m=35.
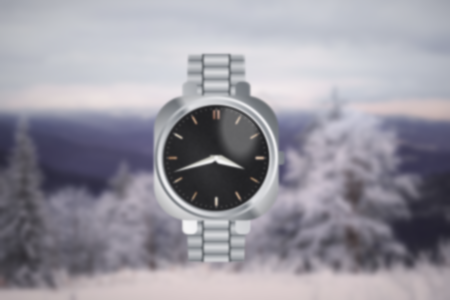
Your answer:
h=3 m=42
